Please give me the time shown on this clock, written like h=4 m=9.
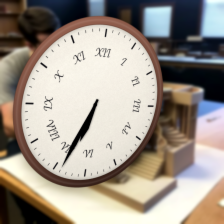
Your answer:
h=6 m=34
